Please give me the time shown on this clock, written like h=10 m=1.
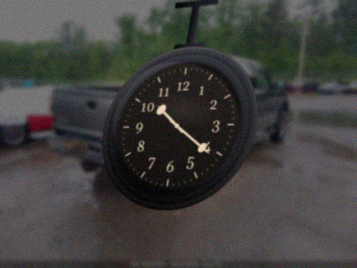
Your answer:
h=10 m=21
